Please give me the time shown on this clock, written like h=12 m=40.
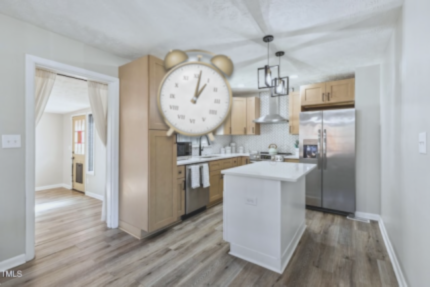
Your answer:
h=1 m=1
